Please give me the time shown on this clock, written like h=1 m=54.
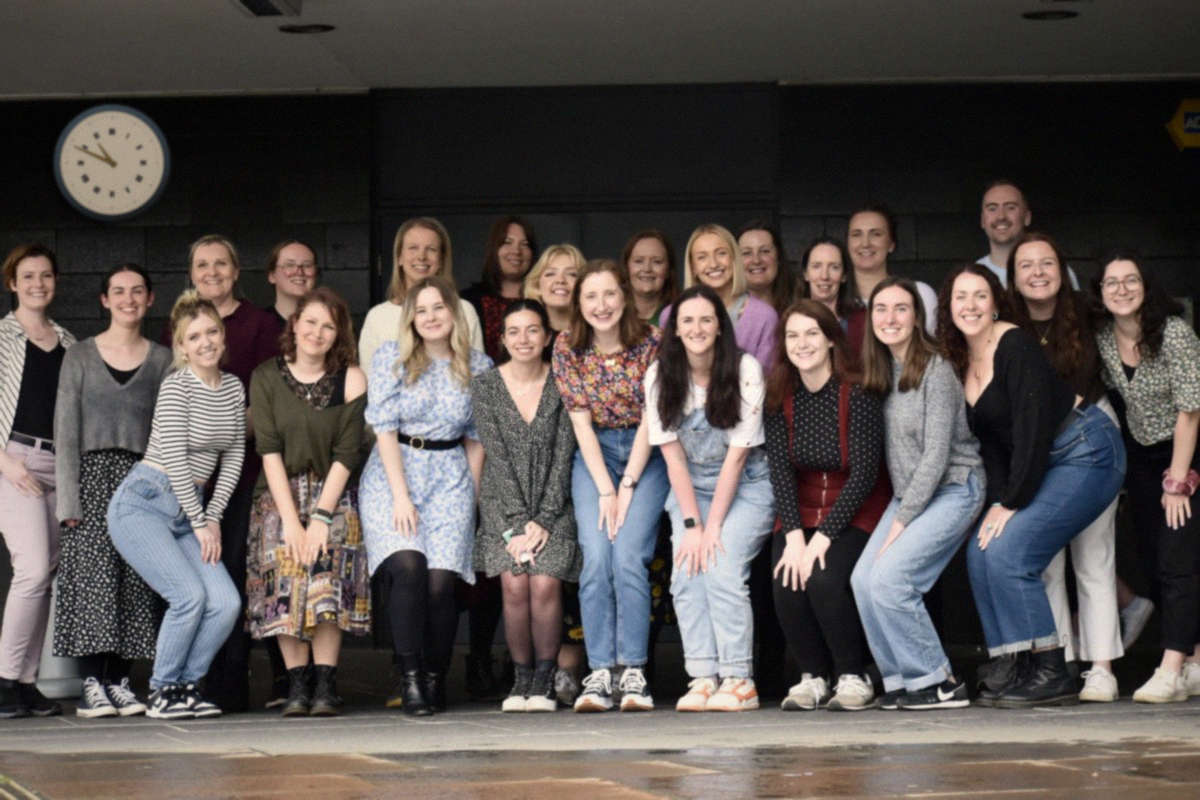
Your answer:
h=10 m=49
